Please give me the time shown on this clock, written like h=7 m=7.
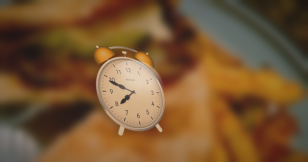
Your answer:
h=7 m=49
